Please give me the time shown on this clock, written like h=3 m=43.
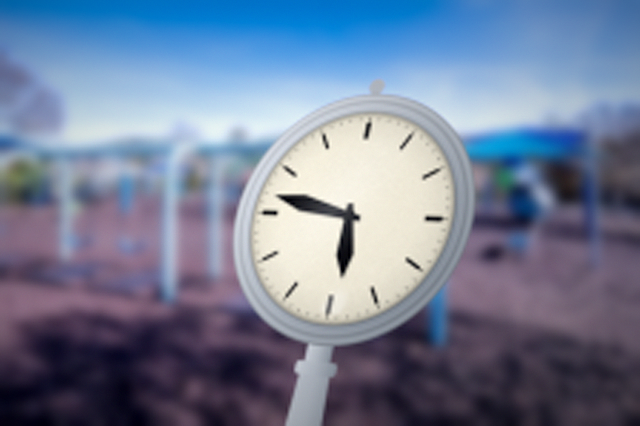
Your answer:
h=5 m=47
